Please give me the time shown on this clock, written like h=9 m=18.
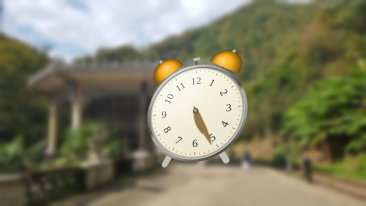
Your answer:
h=5 m=26
